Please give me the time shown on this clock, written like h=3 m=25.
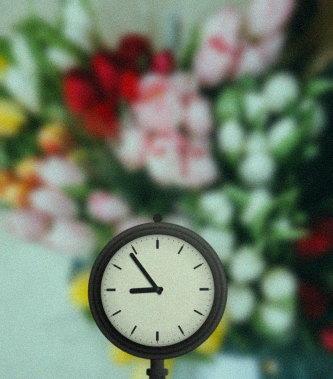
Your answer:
h=8 m=54
